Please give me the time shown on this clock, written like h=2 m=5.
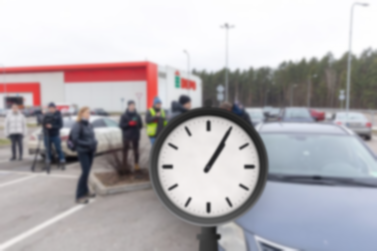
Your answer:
h=1 m=5
